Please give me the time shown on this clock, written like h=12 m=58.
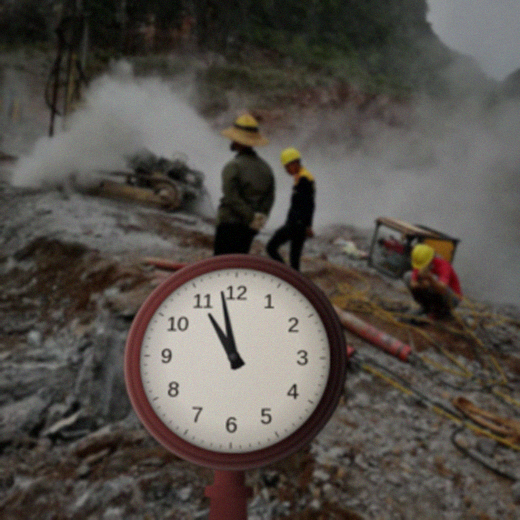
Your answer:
h=10 m=58
